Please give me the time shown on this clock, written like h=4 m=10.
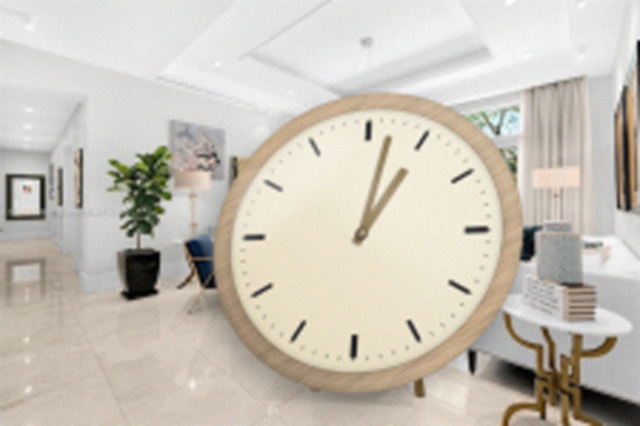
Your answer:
h=1 m=2
